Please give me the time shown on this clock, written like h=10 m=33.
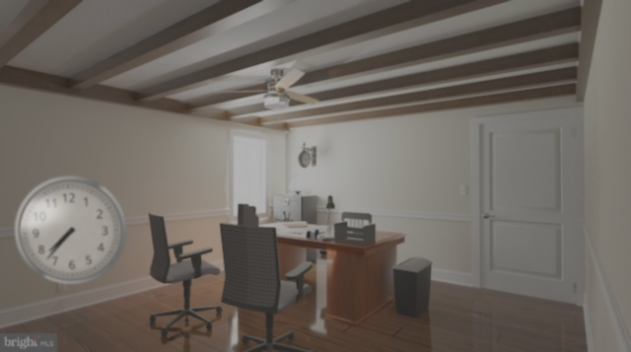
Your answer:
h=7 m=37
